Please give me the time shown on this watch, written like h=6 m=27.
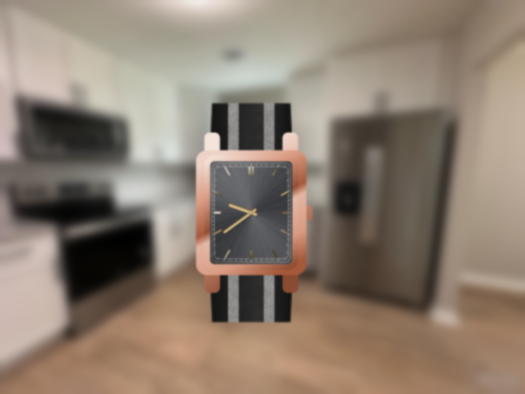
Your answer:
h=9 m=39
